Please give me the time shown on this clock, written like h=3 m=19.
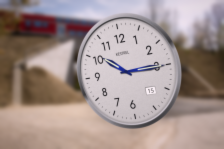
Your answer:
h=10 m=15
